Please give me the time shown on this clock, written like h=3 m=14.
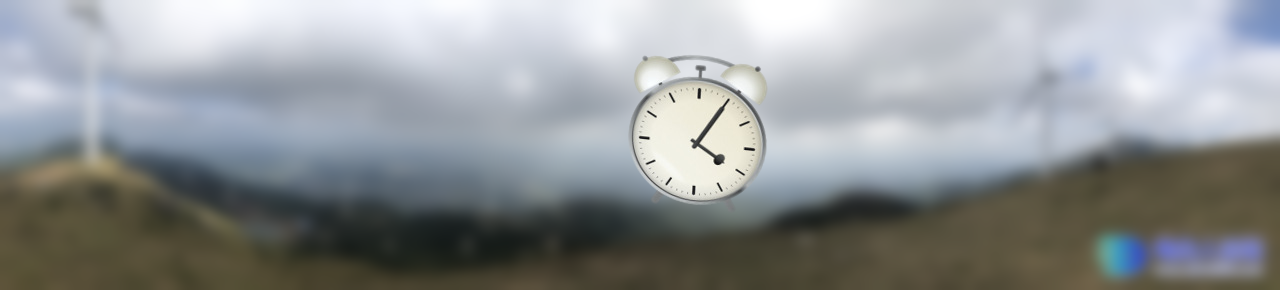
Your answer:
h=4 m=5
